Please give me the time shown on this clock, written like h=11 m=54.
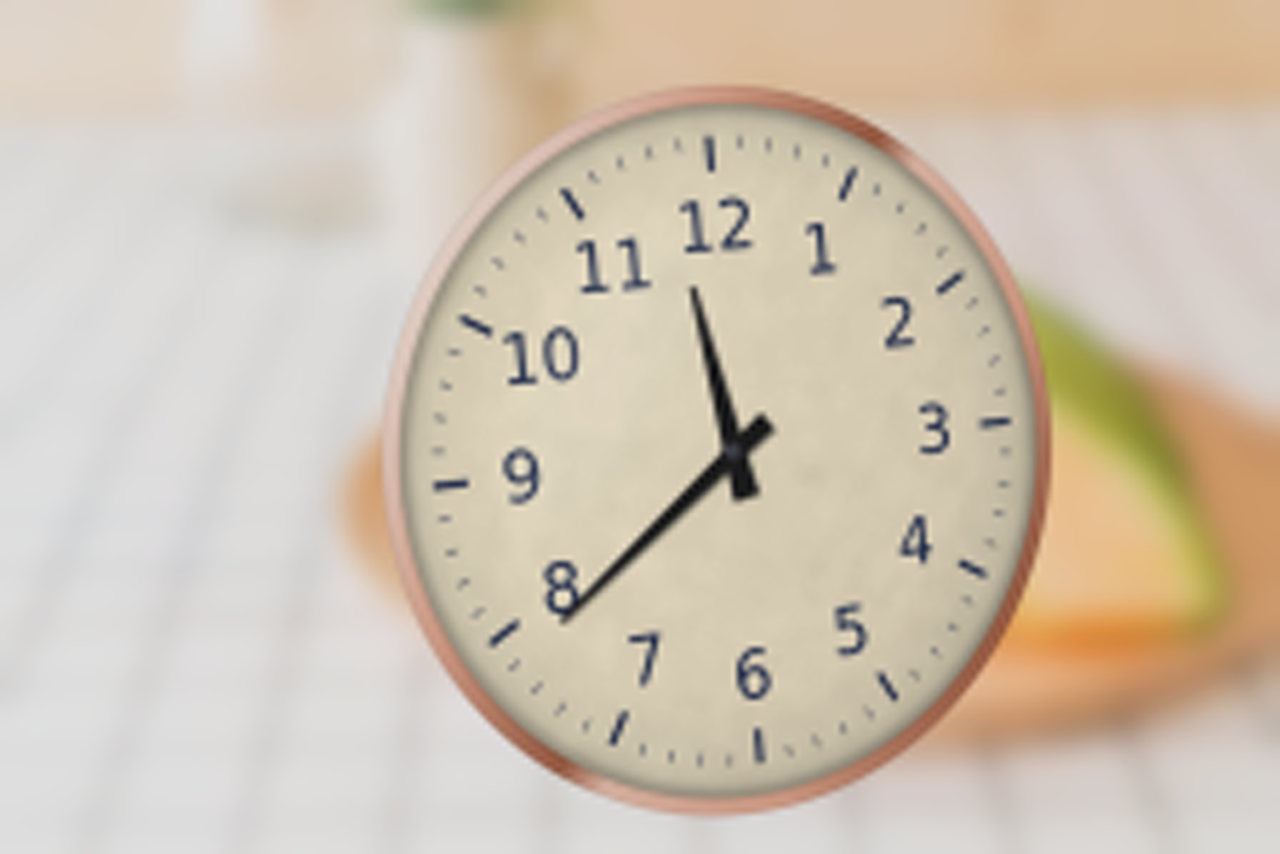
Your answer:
h=11 m=39
